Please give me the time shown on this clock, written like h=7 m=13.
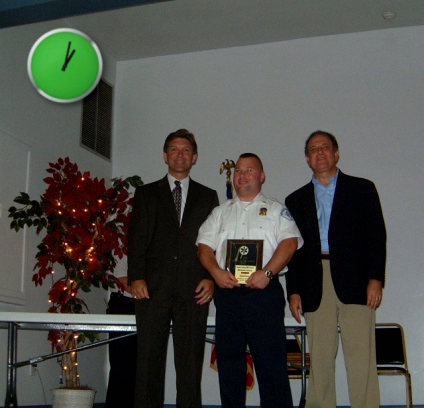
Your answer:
h=1 m=2
